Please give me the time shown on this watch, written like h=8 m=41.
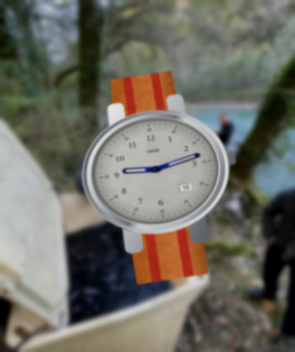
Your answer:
h=9 m=13
